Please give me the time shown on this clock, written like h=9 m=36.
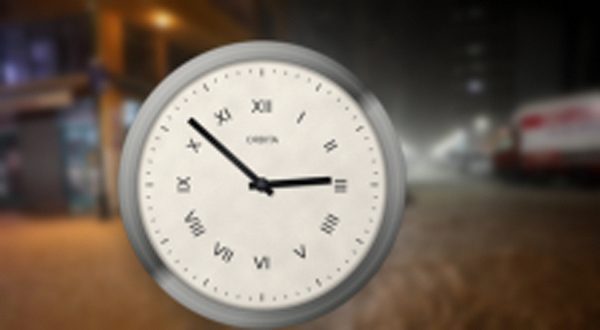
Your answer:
h=2 m=52
